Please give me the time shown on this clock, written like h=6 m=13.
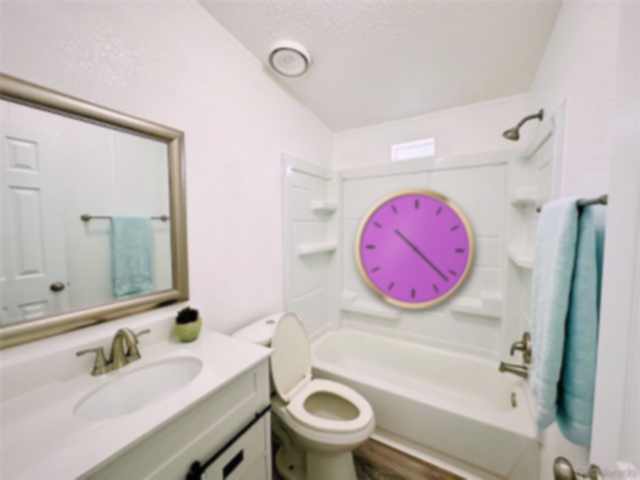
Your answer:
h=10 m=22
